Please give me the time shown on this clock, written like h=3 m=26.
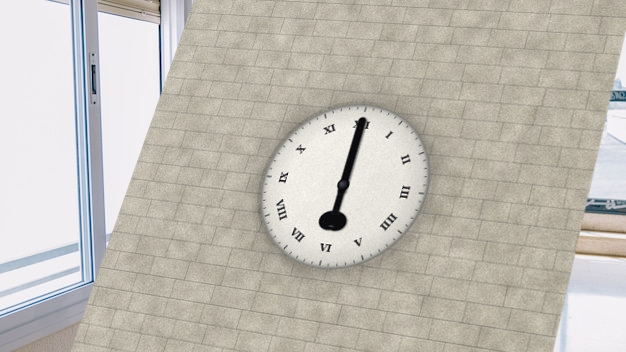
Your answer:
h=6 m=0
